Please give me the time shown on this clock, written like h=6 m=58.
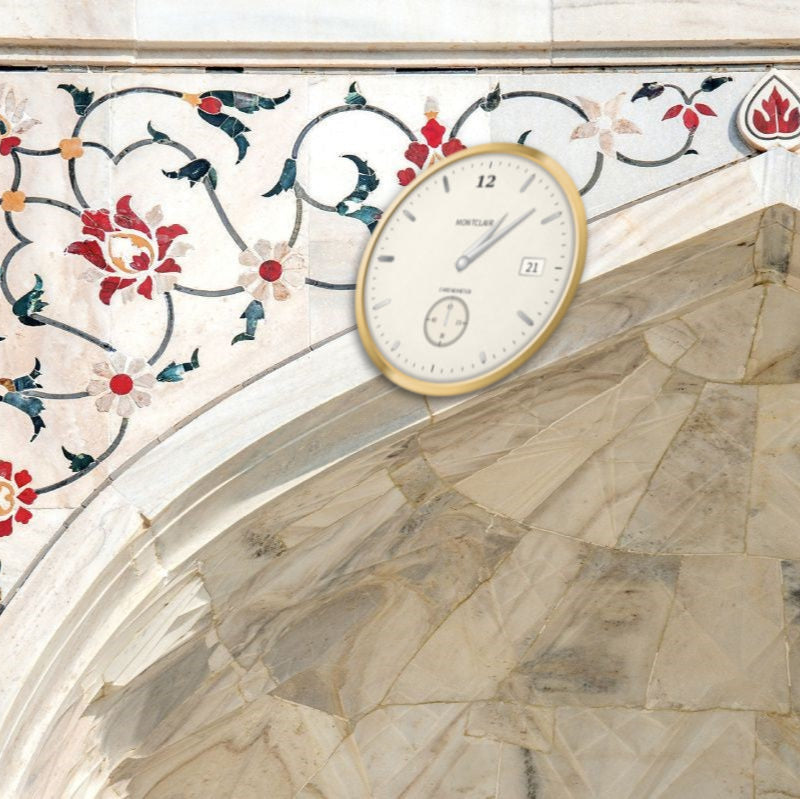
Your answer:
h=1 m=8
